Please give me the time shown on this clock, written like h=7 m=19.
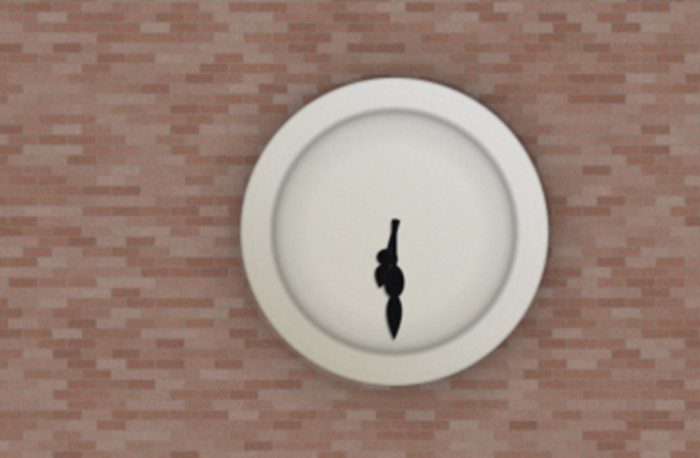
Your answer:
h=6 m=30
